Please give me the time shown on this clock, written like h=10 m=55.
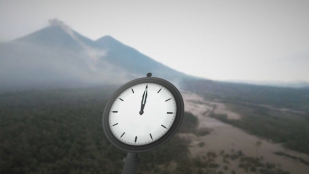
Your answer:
h=12 m=0
